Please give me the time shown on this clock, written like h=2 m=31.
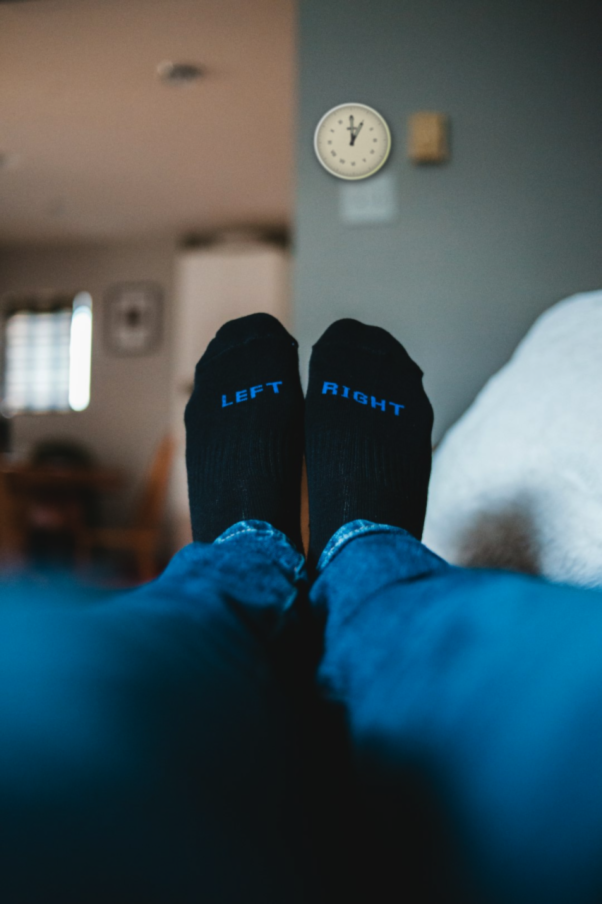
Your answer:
h=1 m=0
